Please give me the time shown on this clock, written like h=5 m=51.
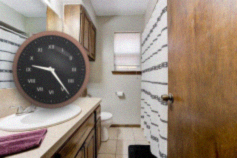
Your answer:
h=9 m=24
